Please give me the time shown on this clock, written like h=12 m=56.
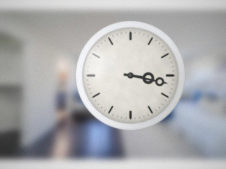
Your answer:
h=3 m=17
